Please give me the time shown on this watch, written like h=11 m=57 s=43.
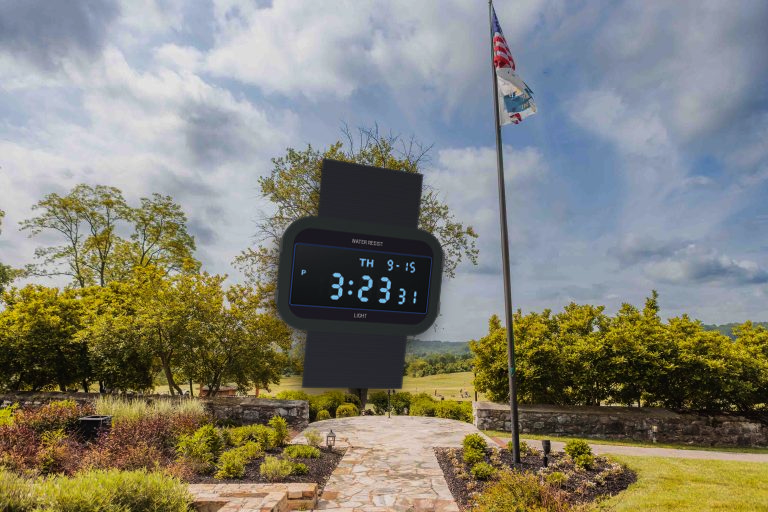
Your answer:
h=3 m=23 s=31
